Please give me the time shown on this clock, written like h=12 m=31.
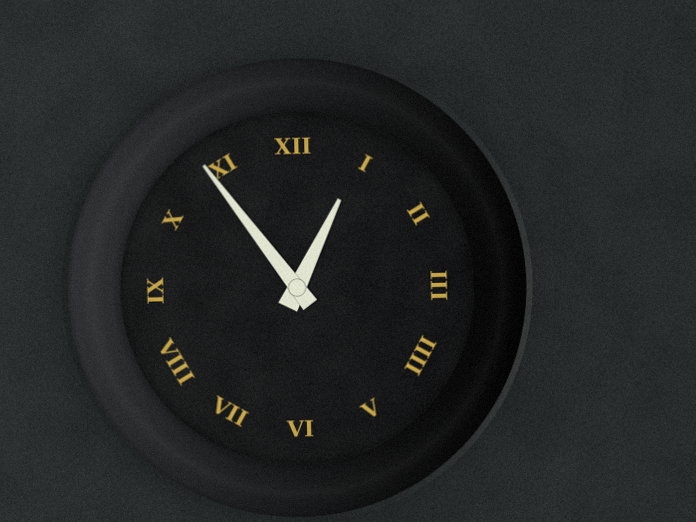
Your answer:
h=12 m=54
